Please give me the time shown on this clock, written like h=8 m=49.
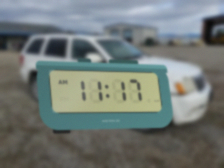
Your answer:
h=11 m=17
